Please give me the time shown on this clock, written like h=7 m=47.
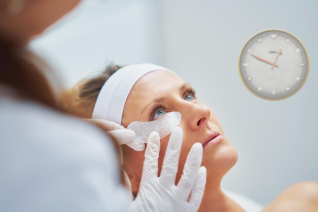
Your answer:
h=12 m=49
